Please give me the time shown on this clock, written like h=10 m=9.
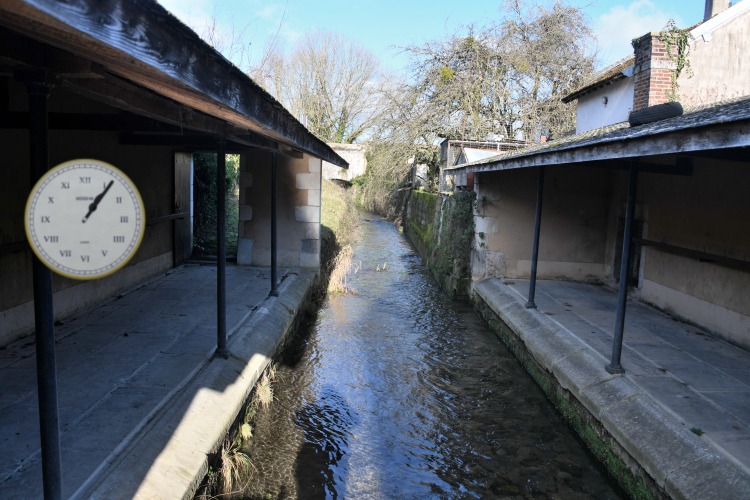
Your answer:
h=1 m=6
